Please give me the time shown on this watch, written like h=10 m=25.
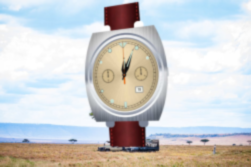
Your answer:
h=12 m=4
